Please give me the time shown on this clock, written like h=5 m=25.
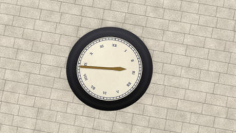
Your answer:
h=2 m=44
